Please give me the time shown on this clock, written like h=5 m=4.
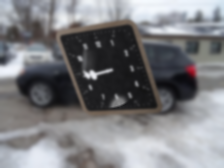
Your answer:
h=8 m=44
